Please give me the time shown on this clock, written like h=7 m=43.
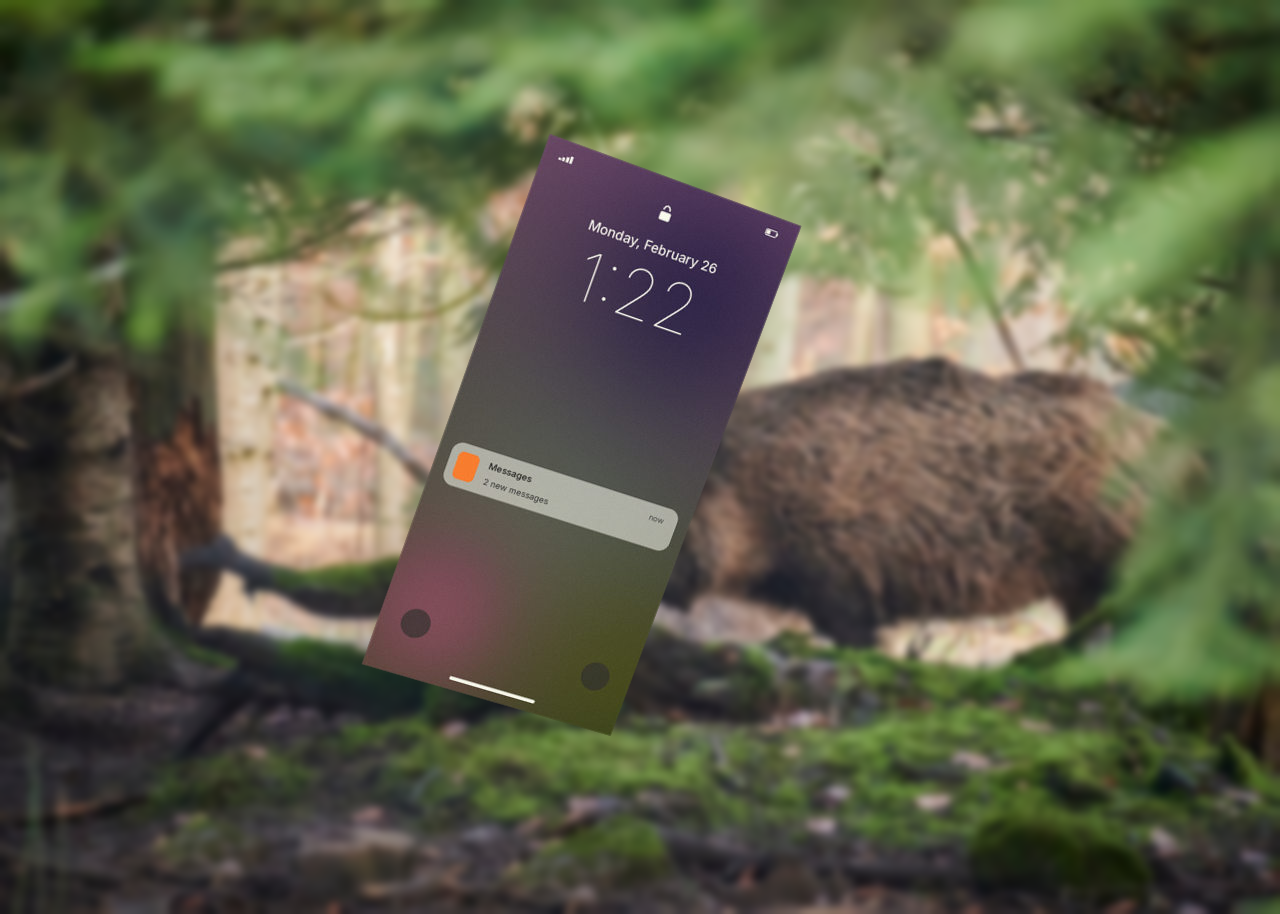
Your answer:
h=1 m=22
